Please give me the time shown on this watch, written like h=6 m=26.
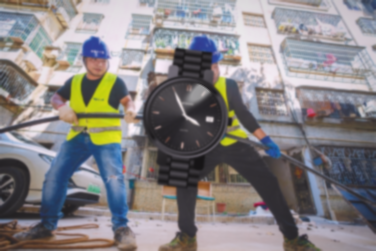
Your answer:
h=3 m=55
